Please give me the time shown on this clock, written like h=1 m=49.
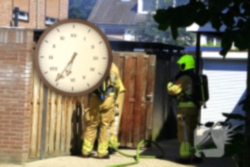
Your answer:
h=6 m=36
